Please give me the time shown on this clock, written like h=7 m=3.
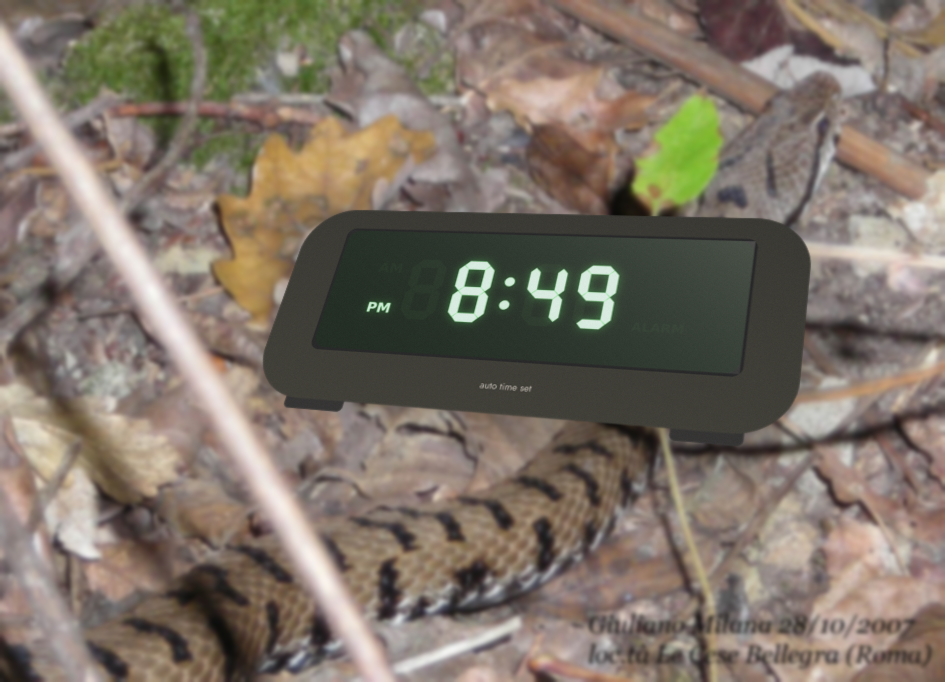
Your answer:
h=8 m=49
